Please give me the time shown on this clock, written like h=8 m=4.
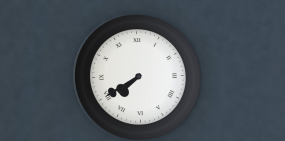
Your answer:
h=7 m=40
